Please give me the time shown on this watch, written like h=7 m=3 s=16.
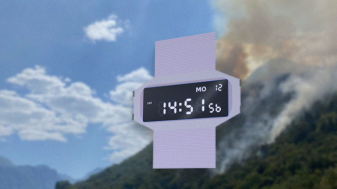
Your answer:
h=14 m=51 s=56
